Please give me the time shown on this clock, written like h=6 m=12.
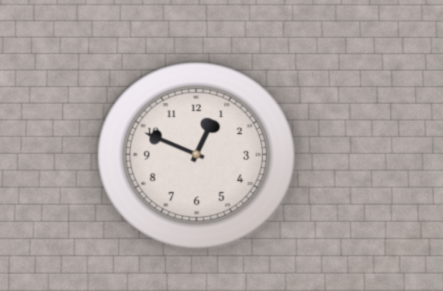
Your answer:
h=12 m=49
